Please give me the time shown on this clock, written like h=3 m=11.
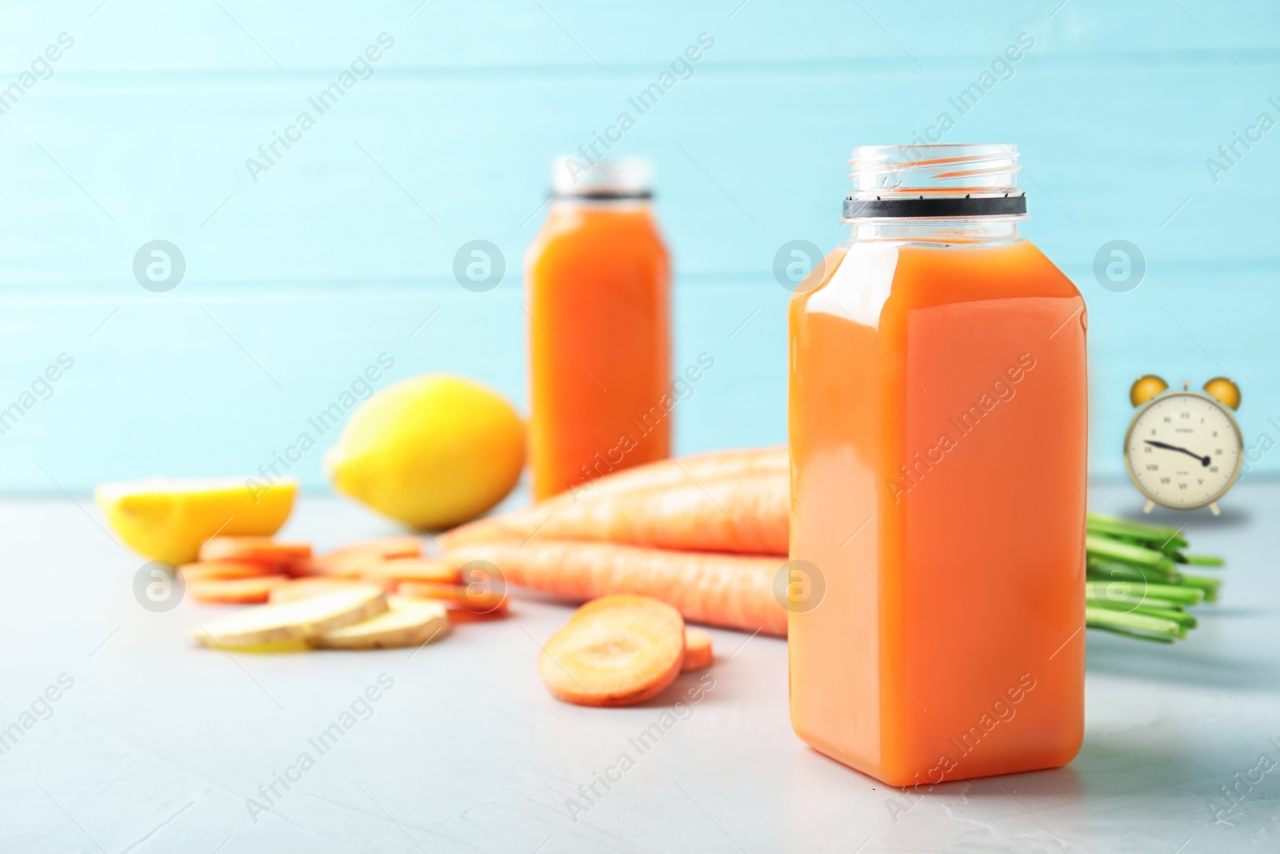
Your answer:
h=3 m=47
